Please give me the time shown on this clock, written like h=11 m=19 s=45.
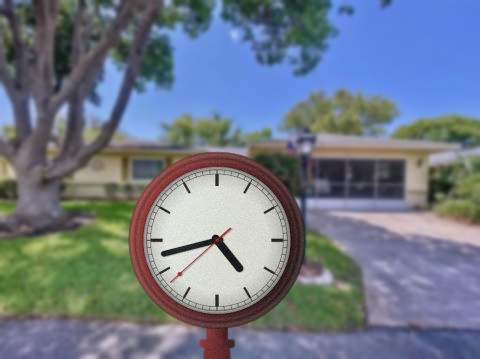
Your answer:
h=4 m=42 s=38
